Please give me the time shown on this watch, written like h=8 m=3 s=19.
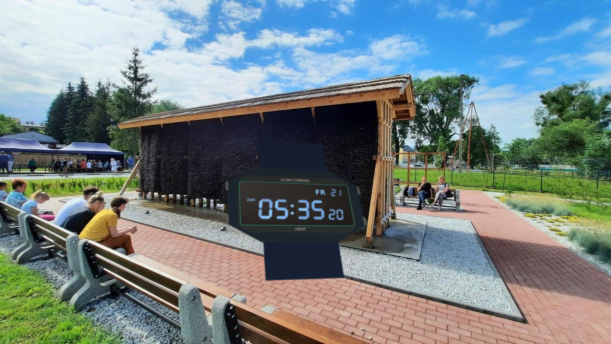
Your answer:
h=5 m=35 s=20
